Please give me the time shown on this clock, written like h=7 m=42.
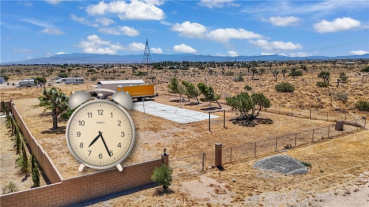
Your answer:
h=7 m=26
